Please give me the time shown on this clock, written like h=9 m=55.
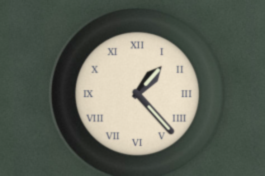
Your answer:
h=1 m=23
